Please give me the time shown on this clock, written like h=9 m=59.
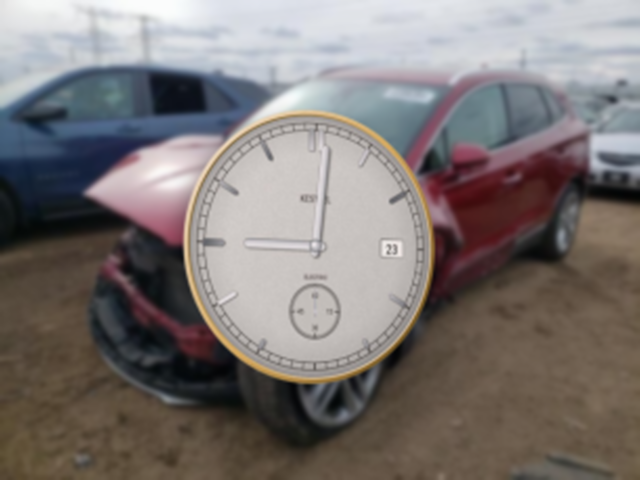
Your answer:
h=9 m=1
